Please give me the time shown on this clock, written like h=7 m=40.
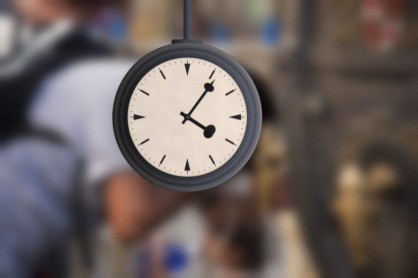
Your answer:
h=4 m=6
